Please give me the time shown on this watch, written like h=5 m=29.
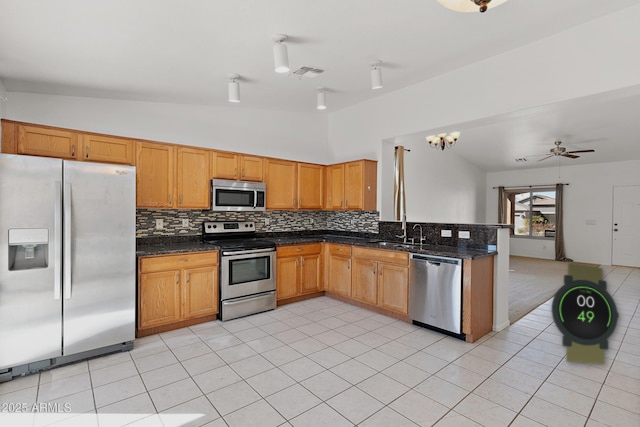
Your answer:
h=0 m=49
